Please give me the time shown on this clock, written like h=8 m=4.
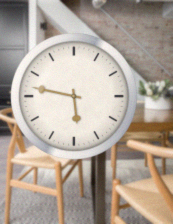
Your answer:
h=5 m=47
